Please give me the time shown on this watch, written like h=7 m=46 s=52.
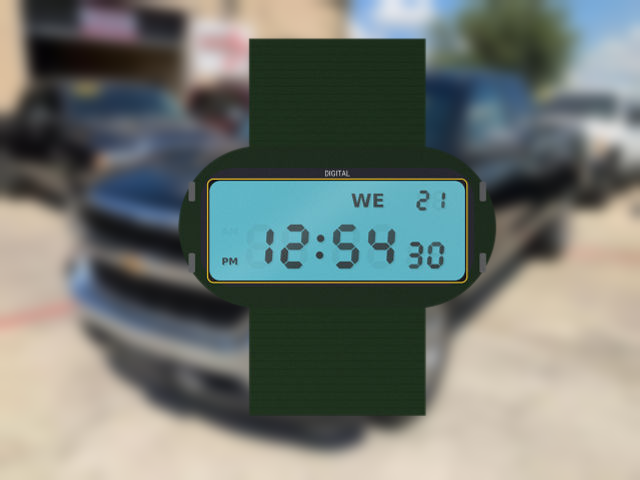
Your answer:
h=12 m=54 s=30
